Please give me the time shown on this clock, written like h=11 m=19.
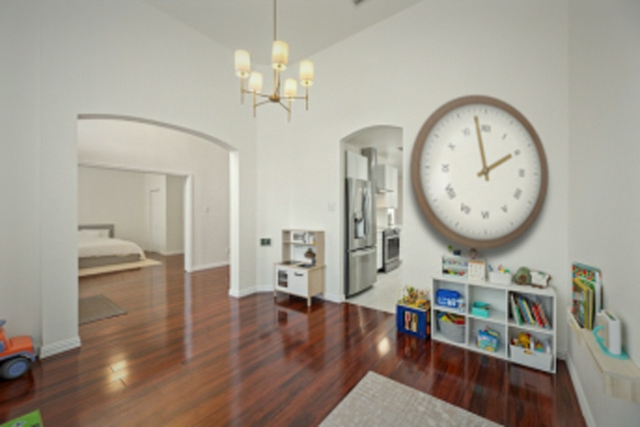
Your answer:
h=1 m=58
